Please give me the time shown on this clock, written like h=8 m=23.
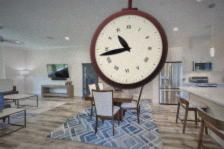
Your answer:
h=10 m=43
